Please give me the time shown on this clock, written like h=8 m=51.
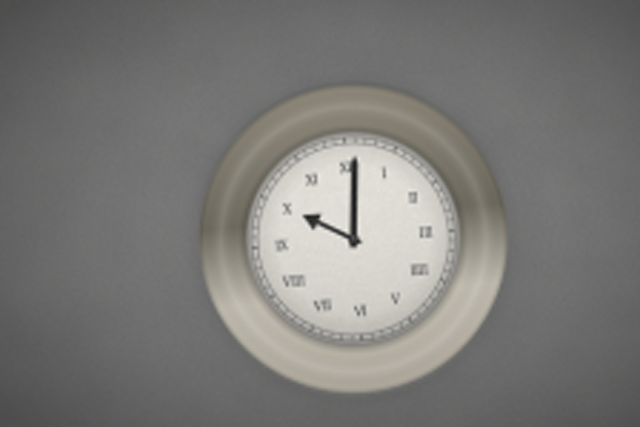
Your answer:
h=10 m=1
